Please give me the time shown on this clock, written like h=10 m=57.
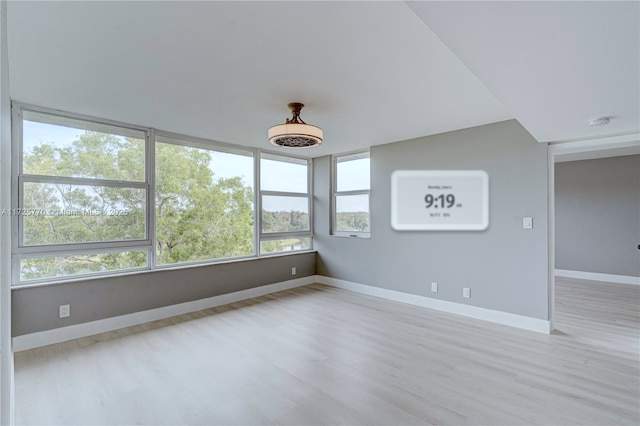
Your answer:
h=9 m=19
